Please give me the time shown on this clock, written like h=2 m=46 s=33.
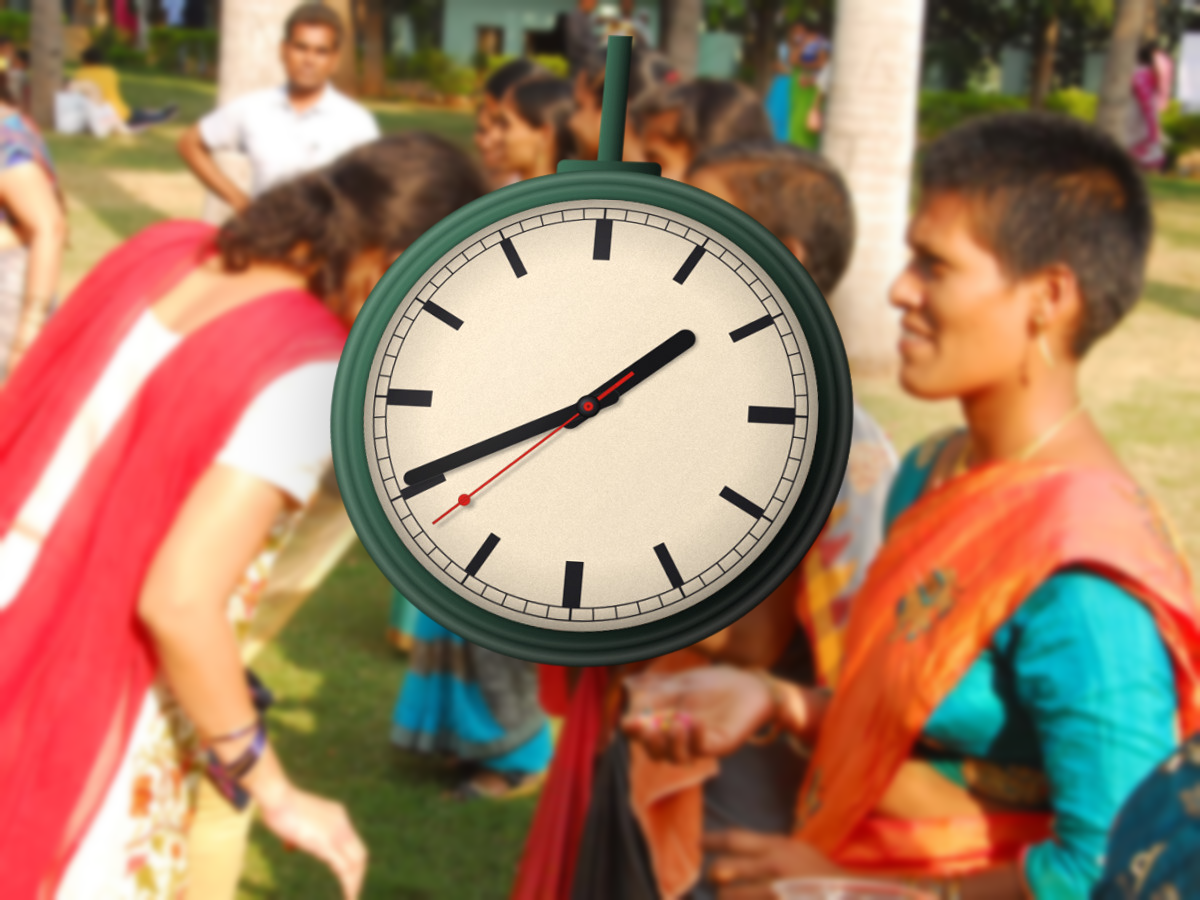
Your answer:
h=1 m=40 s=38
